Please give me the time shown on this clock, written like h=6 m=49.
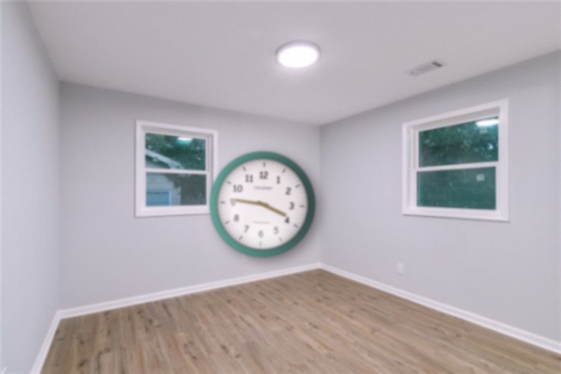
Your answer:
h=3 m=46
